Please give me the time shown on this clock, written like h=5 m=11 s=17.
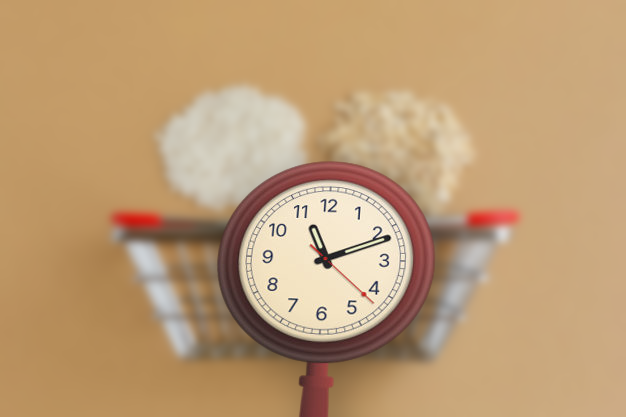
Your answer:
h=11 m=11 s=22
